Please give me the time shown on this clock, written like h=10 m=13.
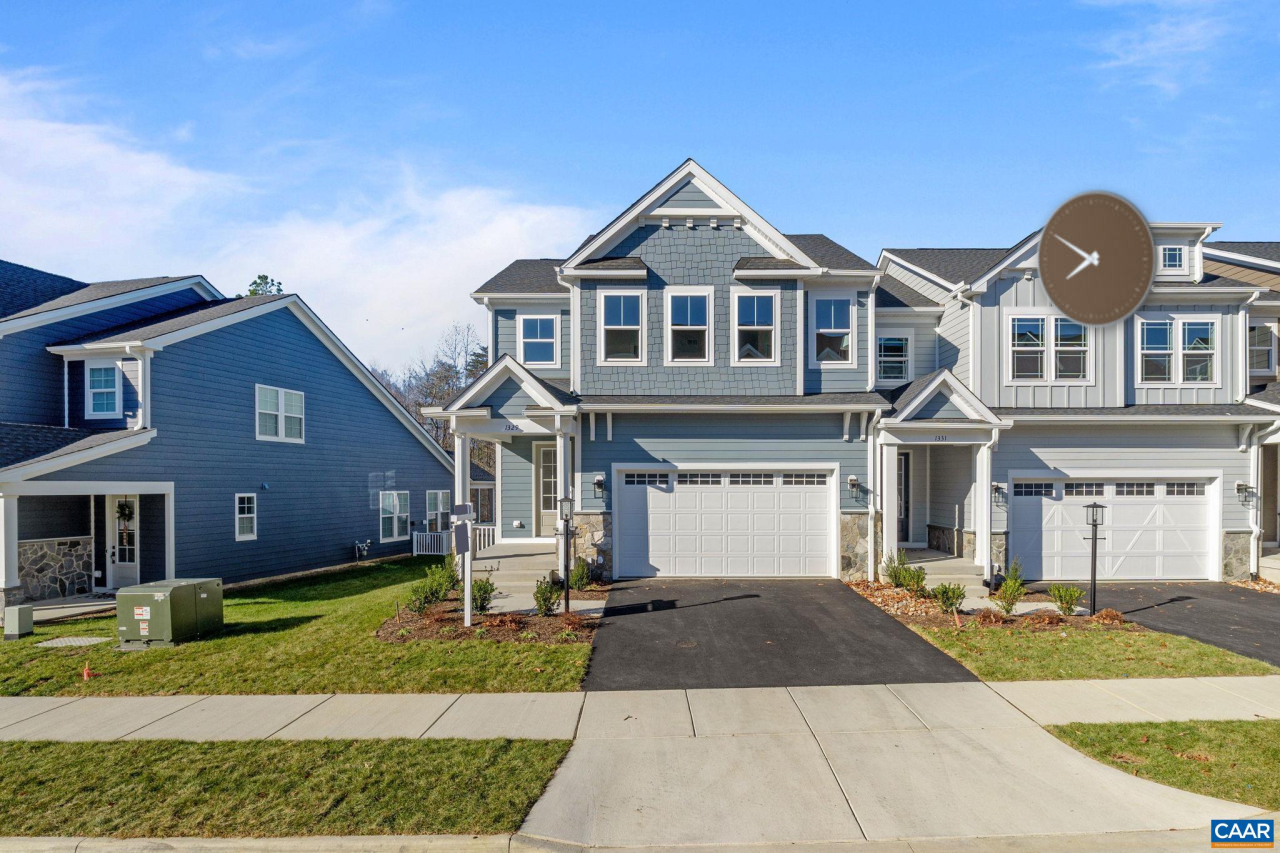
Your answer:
h=7 m=50
